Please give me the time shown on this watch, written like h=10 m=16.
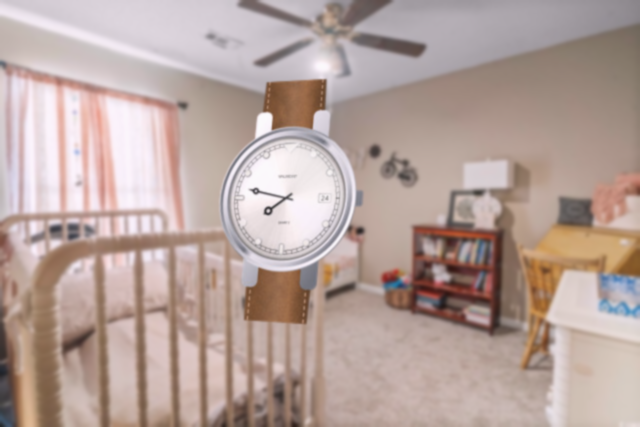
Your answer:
h=7 m=47
